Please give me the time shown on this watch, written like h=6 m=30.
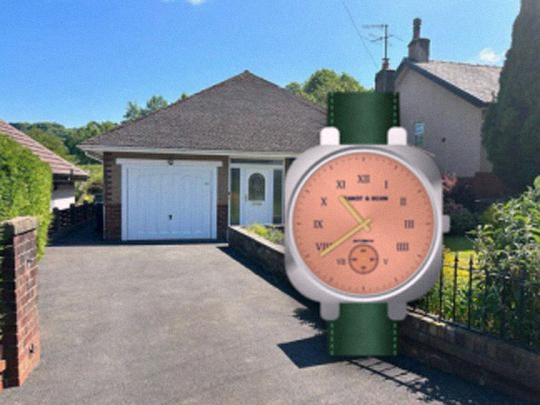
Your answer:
h=10 m=39
